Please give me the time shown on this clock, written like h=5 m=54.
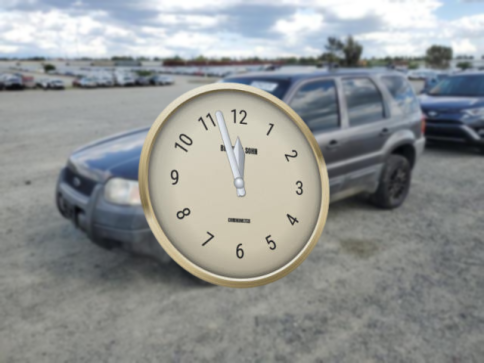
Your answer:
h=11 m=57
